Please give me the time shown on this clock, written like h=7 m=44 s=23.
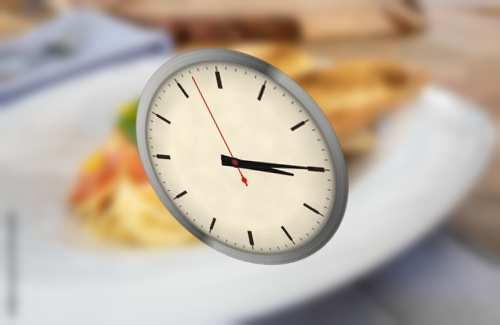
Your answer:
h=3 m=14 s=57
